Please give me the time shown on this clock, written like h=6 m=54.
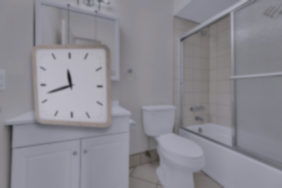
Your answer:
h=11 m=42
